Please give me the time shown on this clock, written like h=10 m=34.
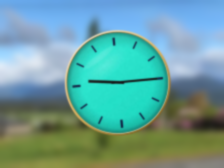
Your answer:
h=9 m=15
